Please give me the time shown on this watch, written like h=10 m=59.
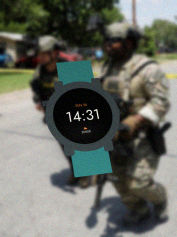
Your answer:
h=14 m=31
